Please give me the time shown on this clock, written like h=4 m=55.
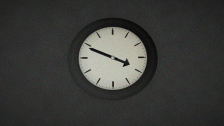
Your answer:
h=3 m=49
